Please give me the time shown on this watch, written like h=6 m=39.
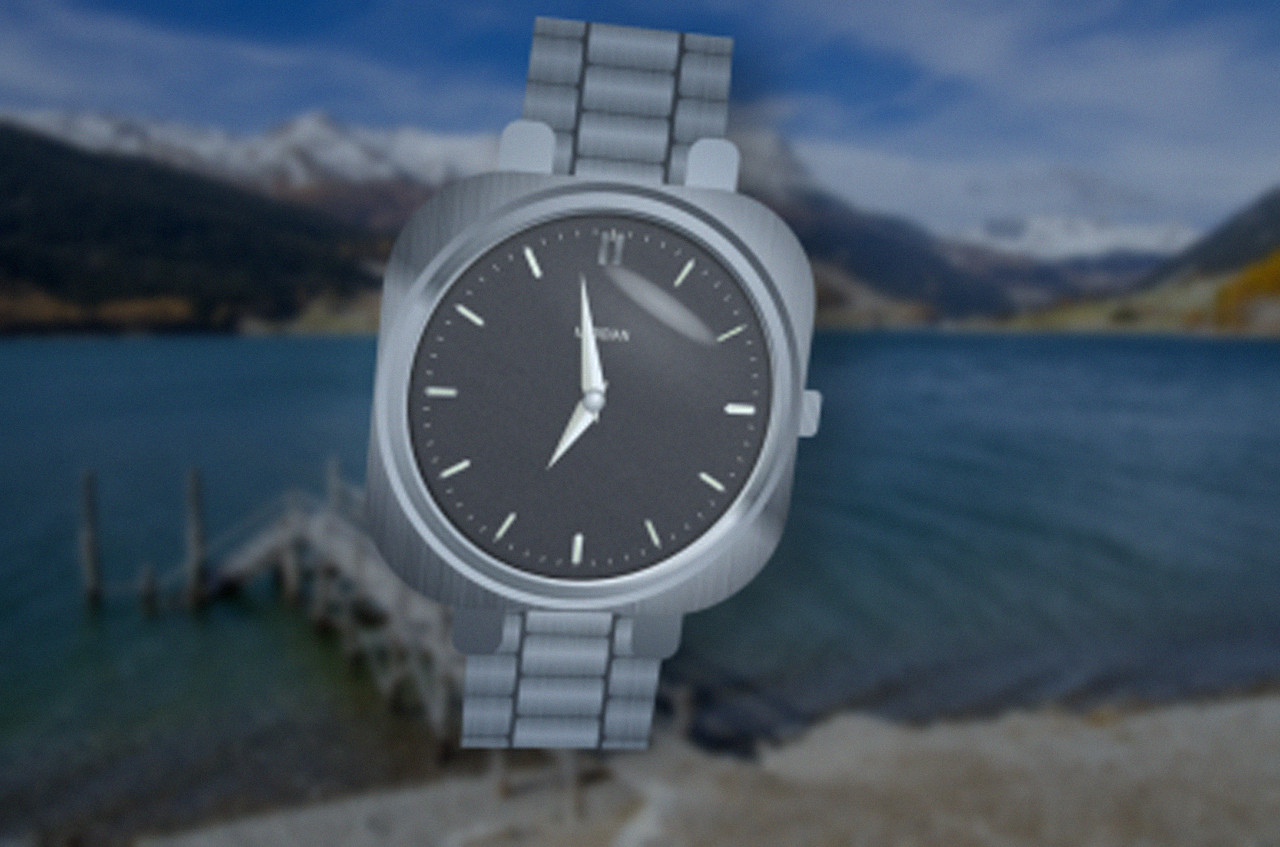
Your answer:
h=6 m=58
